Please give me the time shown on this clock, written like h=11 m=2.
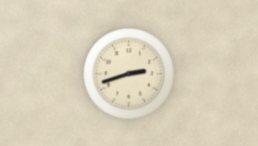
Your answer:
h=2 m=42
